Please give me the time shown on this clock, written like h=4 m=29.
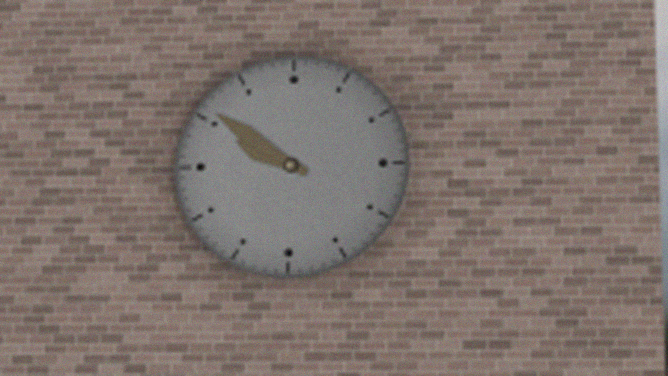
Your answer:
h=9 m=51
